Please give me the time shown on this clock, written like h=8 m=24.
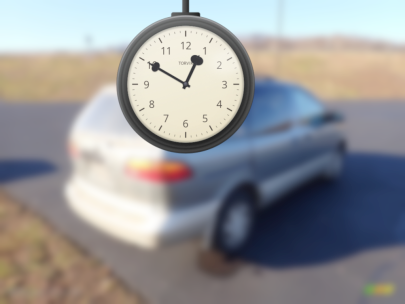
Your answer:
h=12 m=50
